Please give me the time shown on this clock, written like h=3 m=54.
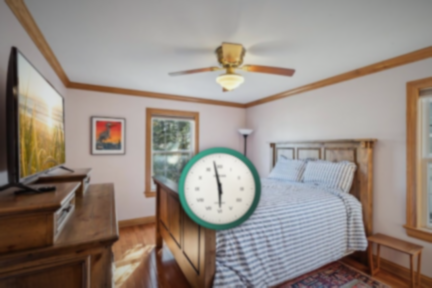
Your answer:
h=5 m=58
